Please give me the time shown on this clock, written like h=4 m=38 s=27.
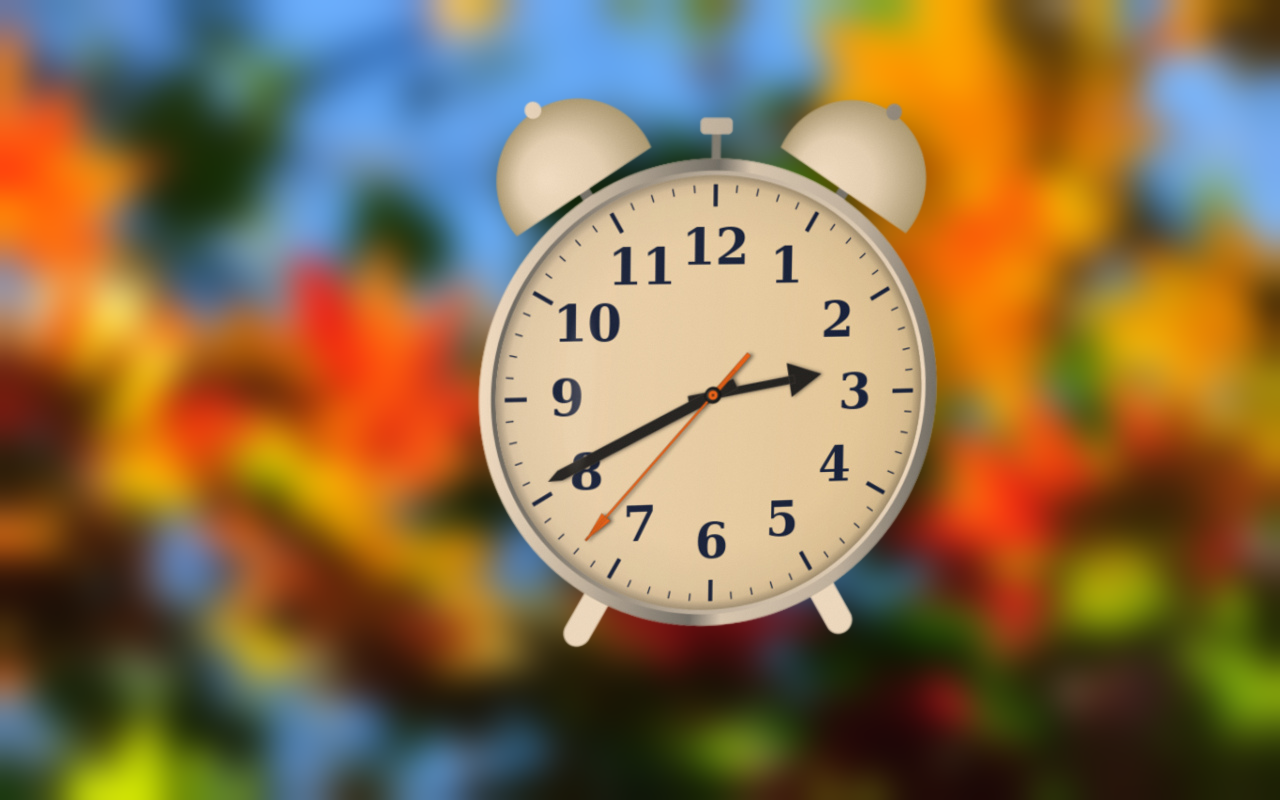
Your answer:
h=2 m=40 s=37
